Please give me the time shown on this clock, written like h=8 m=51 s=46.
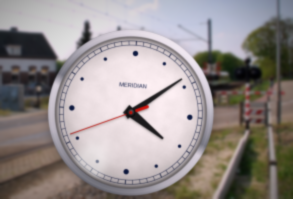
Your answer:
h=4 m=8 s=41
